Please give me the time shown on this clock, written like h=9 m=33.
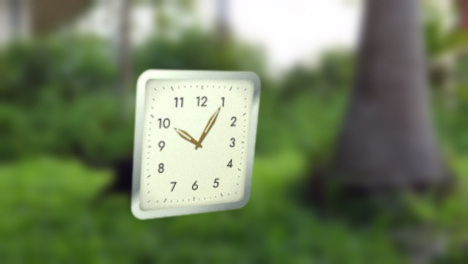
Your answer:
h=10 m=5
